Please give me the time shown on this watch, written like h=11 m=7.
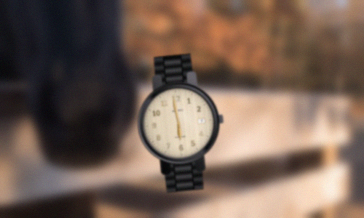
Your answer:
h=5 m=59
